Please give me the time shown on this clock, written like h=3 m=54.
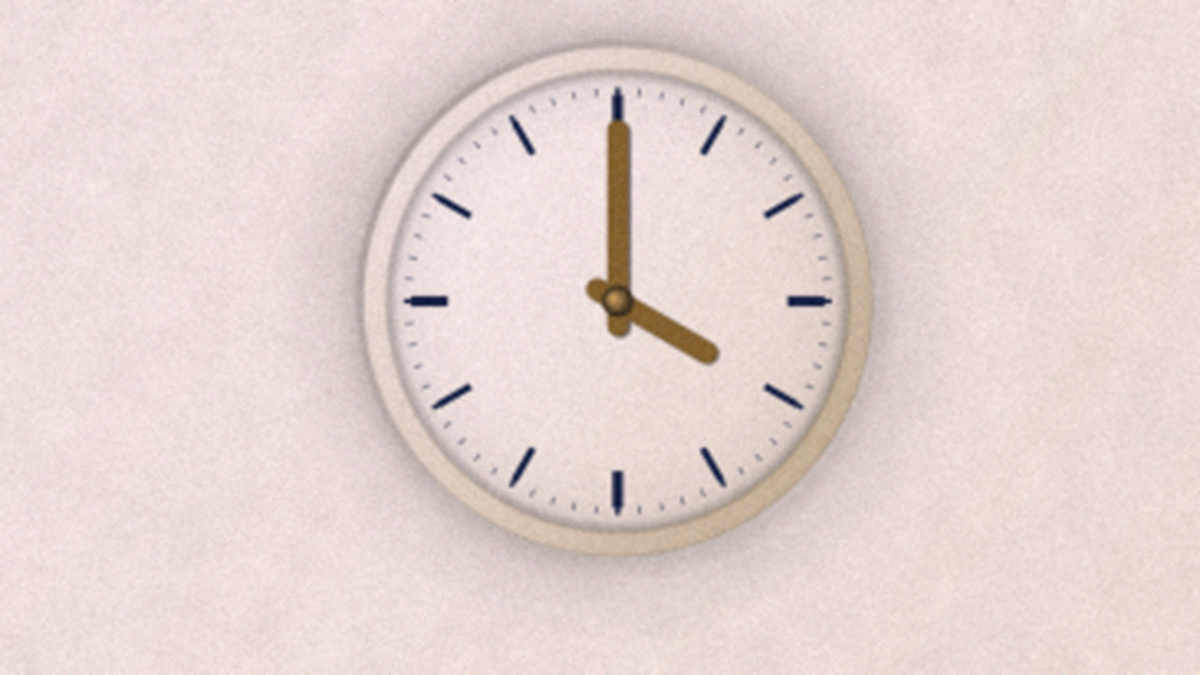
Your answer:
h=4 m=0
